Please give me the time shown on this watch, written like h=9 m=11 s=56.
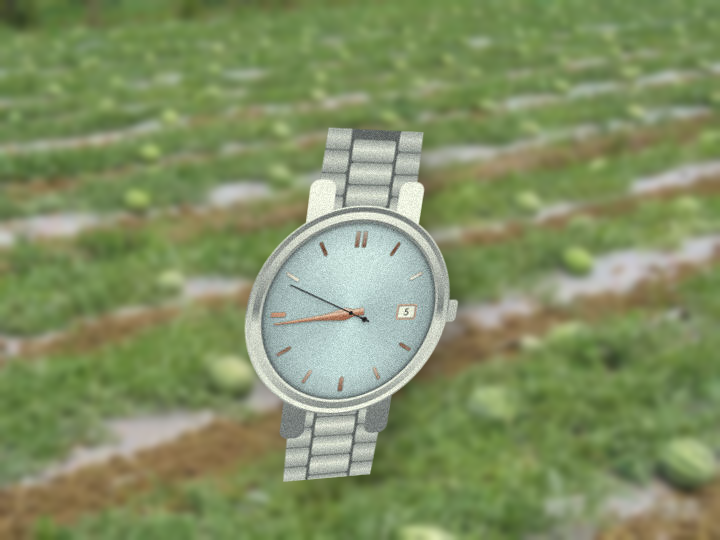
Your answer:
h=8 m=43 s=49
